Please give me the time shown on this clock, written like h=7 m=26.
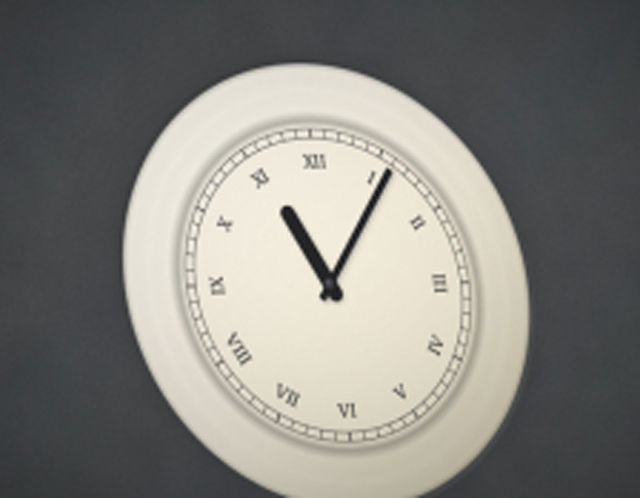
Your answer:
h=11 m=6
